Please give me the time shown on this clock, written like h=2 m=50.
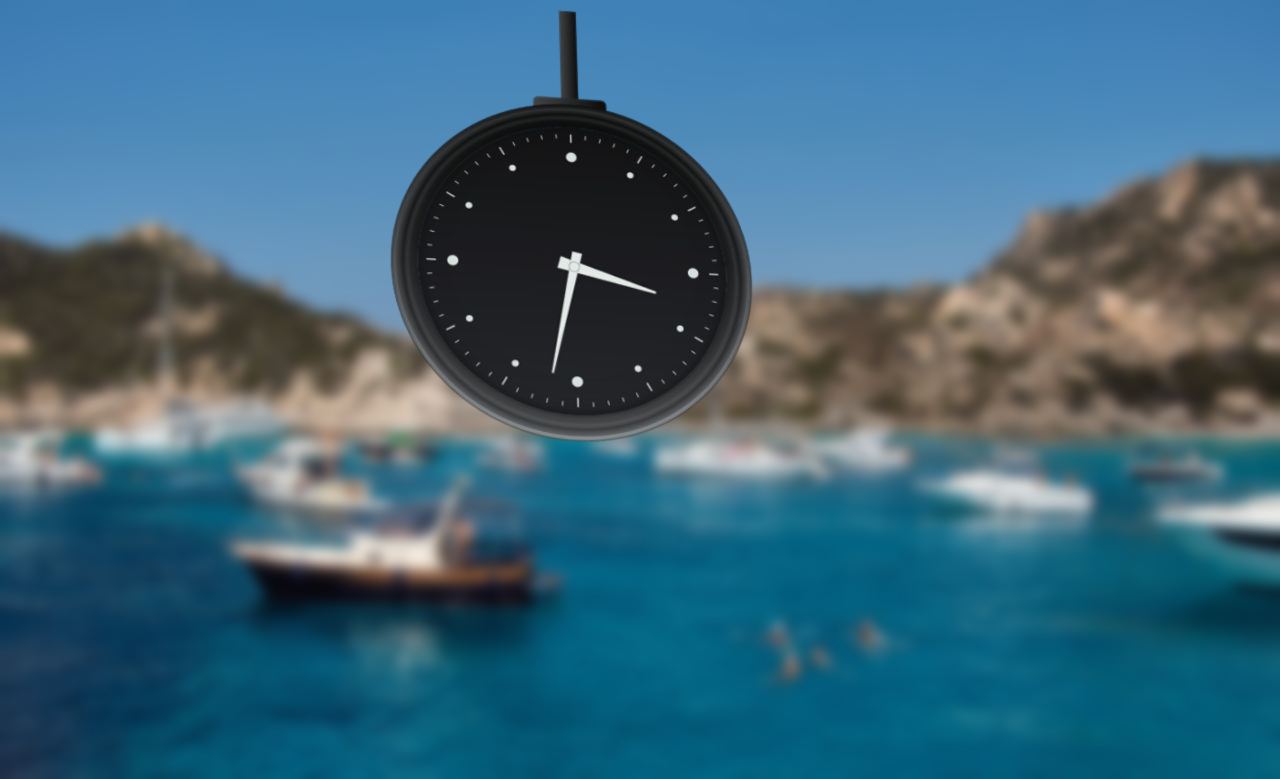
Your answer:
h=3 m=32
